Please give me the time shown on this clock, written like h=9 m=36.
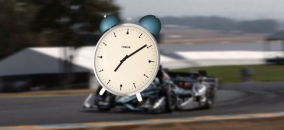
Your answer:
h=7 m=9
